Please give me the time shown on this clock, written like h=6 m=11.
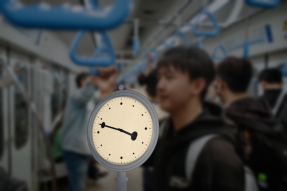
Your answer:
h=3 m=48
